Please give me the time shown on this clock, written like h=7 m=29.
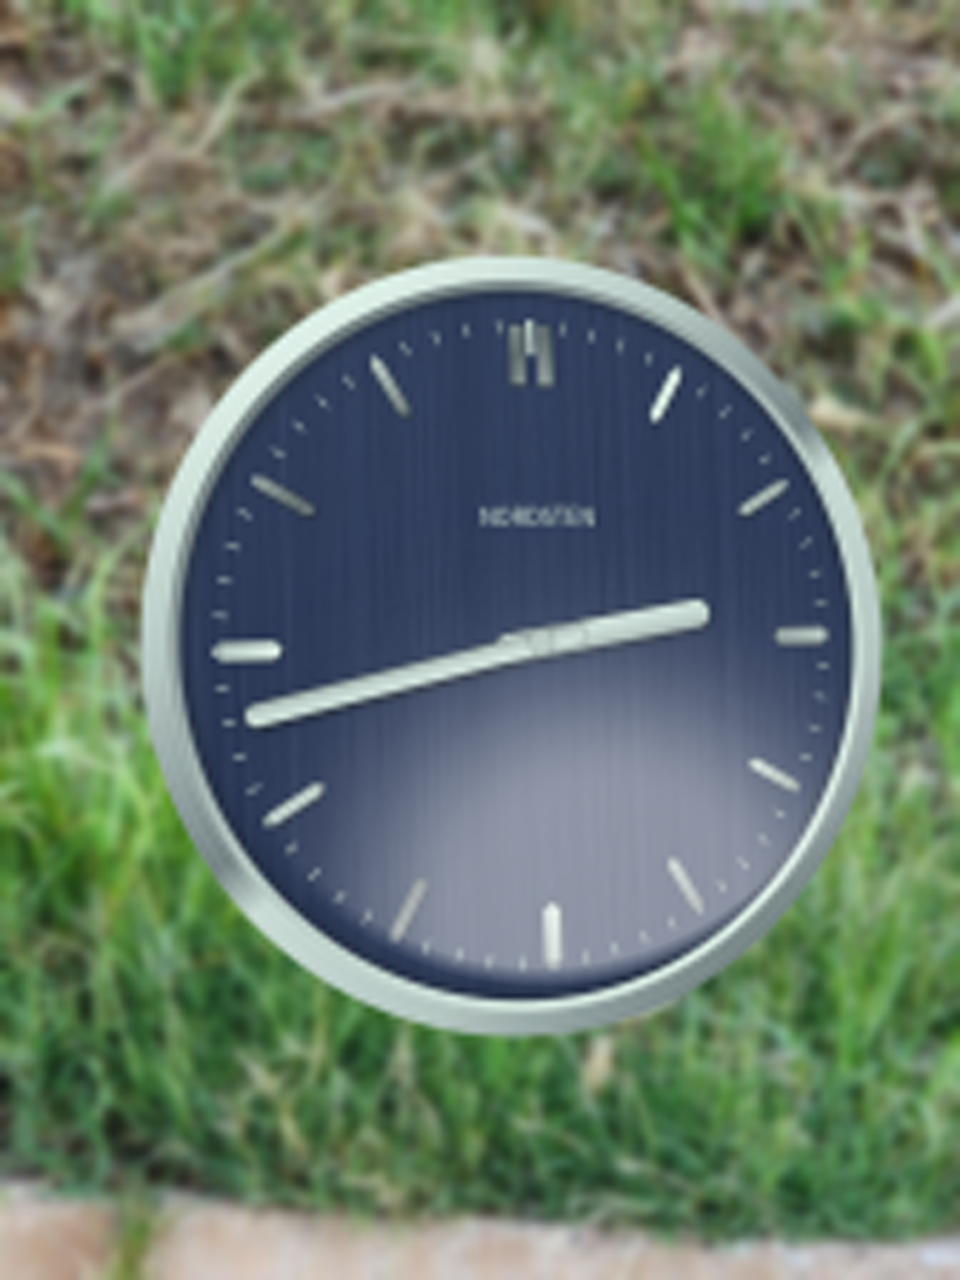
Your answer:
h=2 m=43
